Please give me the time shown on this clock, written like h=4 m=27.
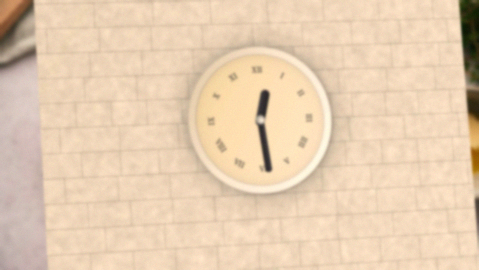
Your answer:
h=12 m=29
